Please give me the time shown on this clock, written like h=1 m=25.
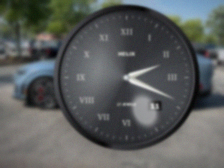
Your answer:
h=2 m=19
